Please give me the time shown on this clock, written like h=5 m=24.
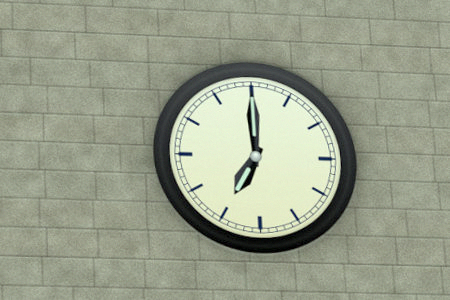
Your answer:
h=7 m=0
